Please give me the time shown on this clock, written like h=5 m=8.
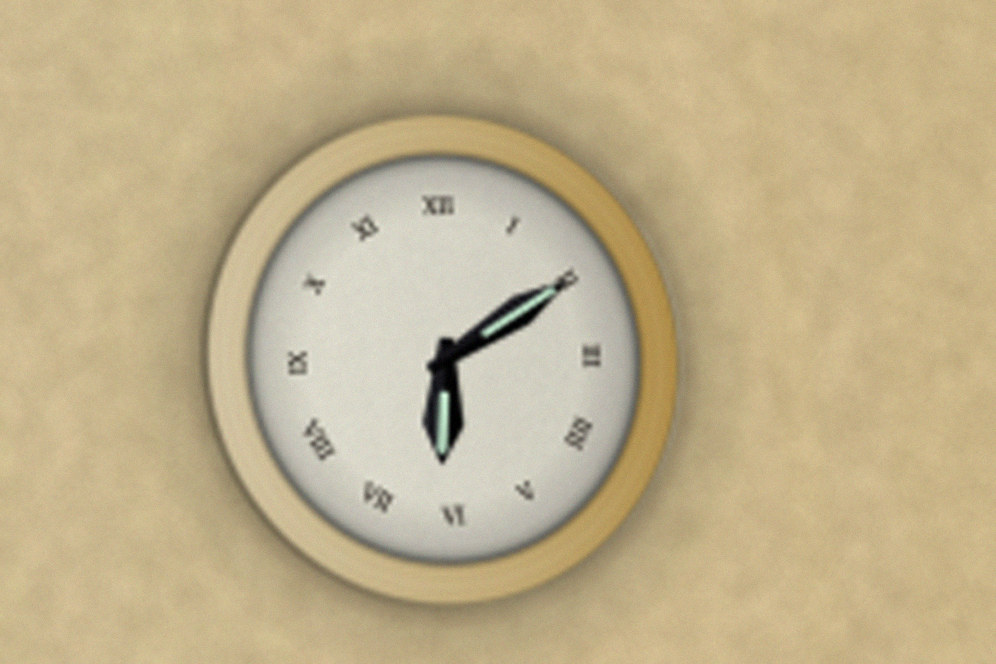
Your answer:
h=6 m=10
